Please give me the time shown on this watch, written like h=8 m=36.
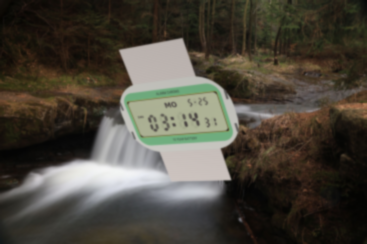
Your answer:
h=3 m=14
